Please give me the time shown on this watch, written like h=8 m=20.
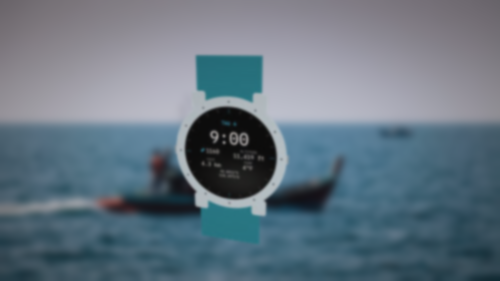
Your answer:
h=9 m=0
